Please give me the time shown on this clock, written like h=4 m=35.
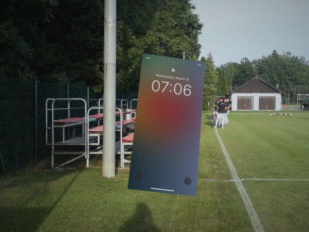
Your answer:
h=7 m=6
